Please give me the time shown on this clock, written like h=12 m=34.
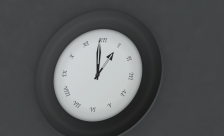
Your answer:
h=12 m=59
